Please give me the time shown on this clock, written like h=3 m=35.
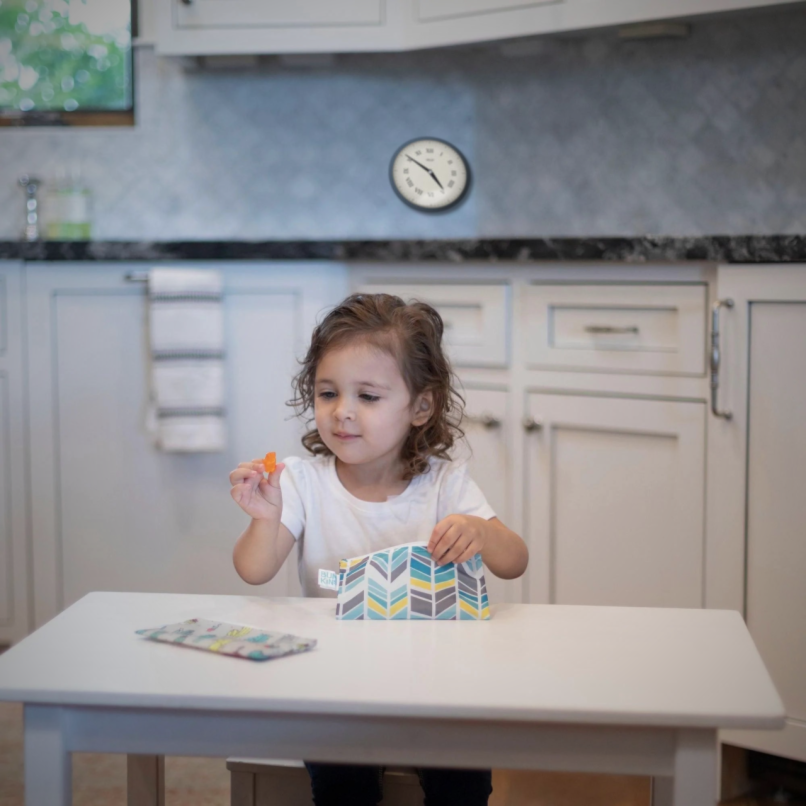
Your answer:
h=4 m=51
